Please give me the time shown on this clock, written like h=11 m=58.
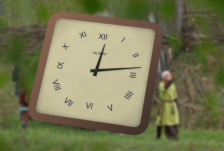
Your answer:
h=12 m=13
